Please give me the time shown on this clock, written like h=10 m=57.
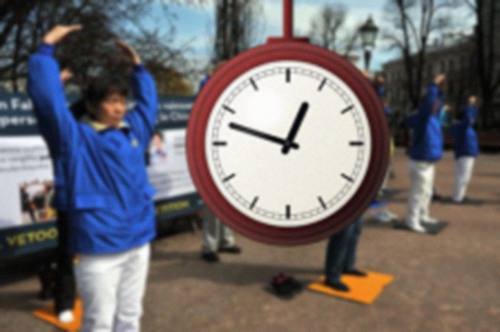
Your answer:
h=12 m=48
